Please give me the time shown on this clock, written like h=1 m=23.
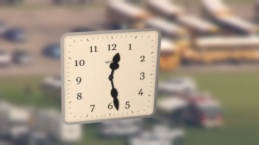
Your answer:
h=12 m=28
